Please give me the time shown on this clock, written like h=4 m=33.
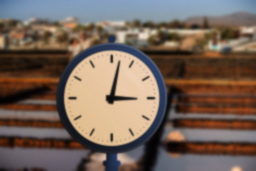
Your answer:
h=3 m=2
